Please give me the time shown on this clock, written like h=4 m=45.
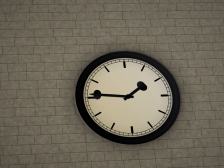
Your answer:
h=1 m=46
